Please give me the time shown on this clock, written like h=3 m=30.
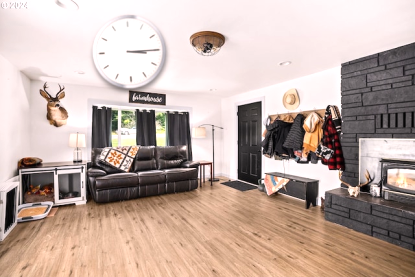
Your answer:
h=3 m=15
